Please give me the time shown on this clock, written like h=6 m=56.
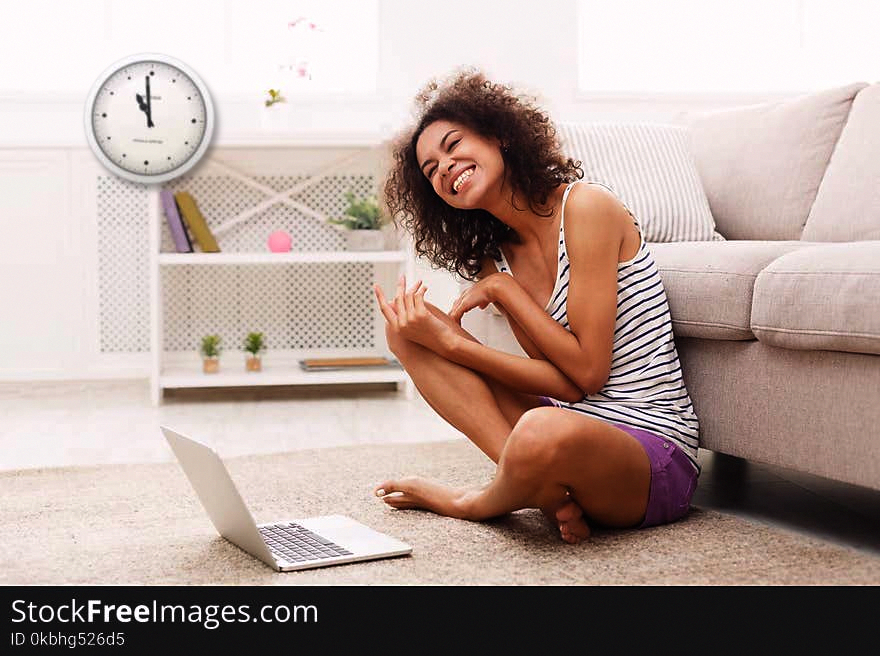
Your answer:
h=10 m=59
